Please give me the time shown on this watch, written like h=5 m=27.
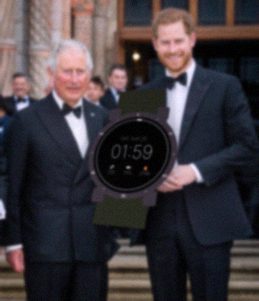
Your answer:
h=1 m=59
